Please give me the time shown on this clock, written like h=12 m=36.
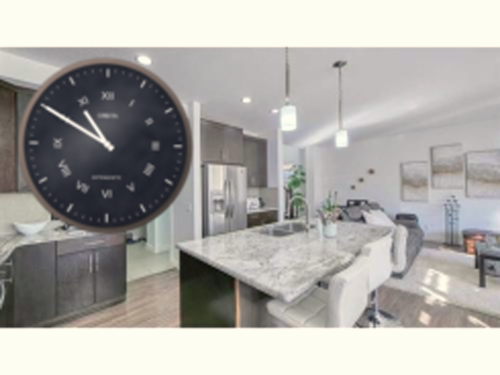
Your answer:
h=10 m=50
